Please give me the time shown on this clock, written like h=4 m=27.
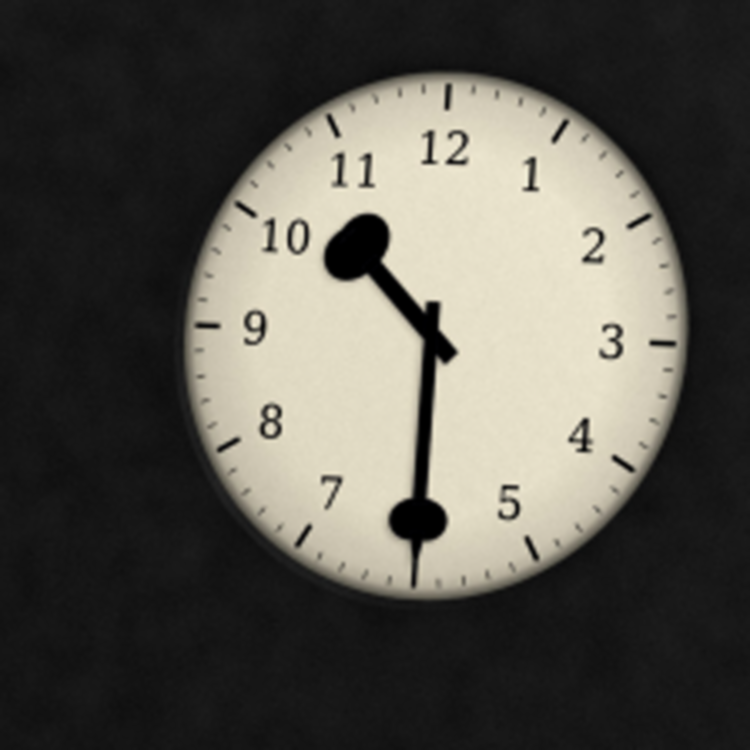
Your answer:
h=10 m=30
